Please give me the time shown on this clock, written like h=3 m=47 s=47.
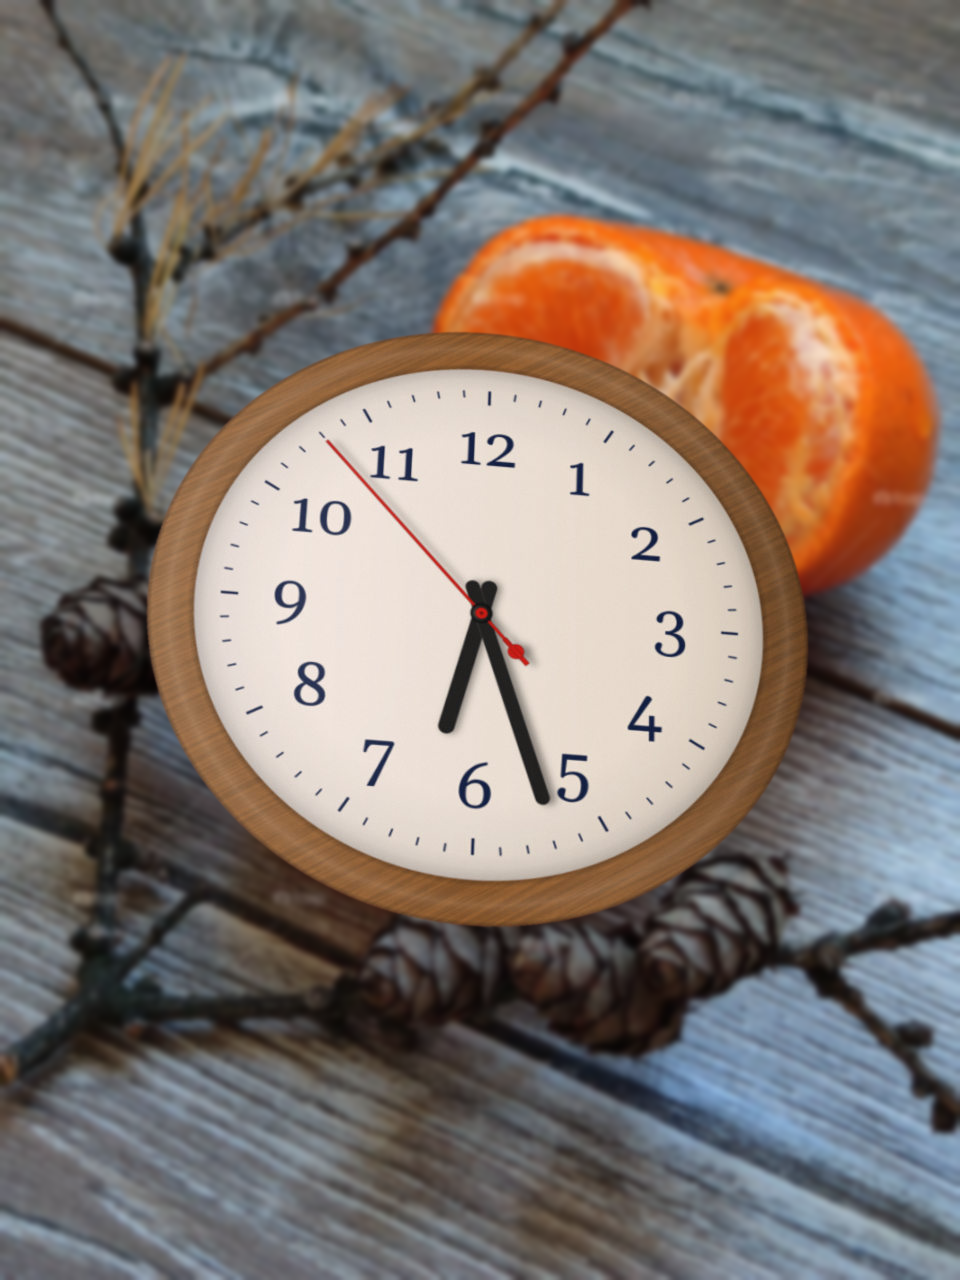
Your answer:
h=6 m=26 s=53
